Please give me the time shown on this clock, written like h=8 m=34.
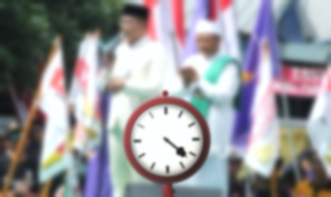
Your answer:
h=4 m=22
